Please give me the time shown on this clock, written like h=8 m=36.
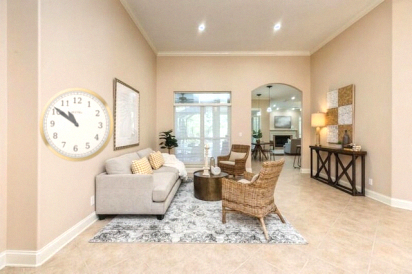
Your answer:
h=10 m=51
